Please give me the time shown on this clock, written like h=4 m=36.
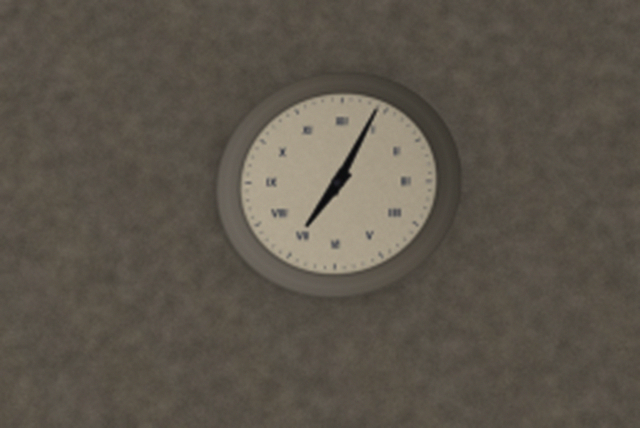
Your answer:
h=7 m=4
